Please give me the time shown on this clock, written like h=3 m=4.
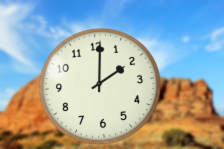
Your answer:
h=2 m=1
